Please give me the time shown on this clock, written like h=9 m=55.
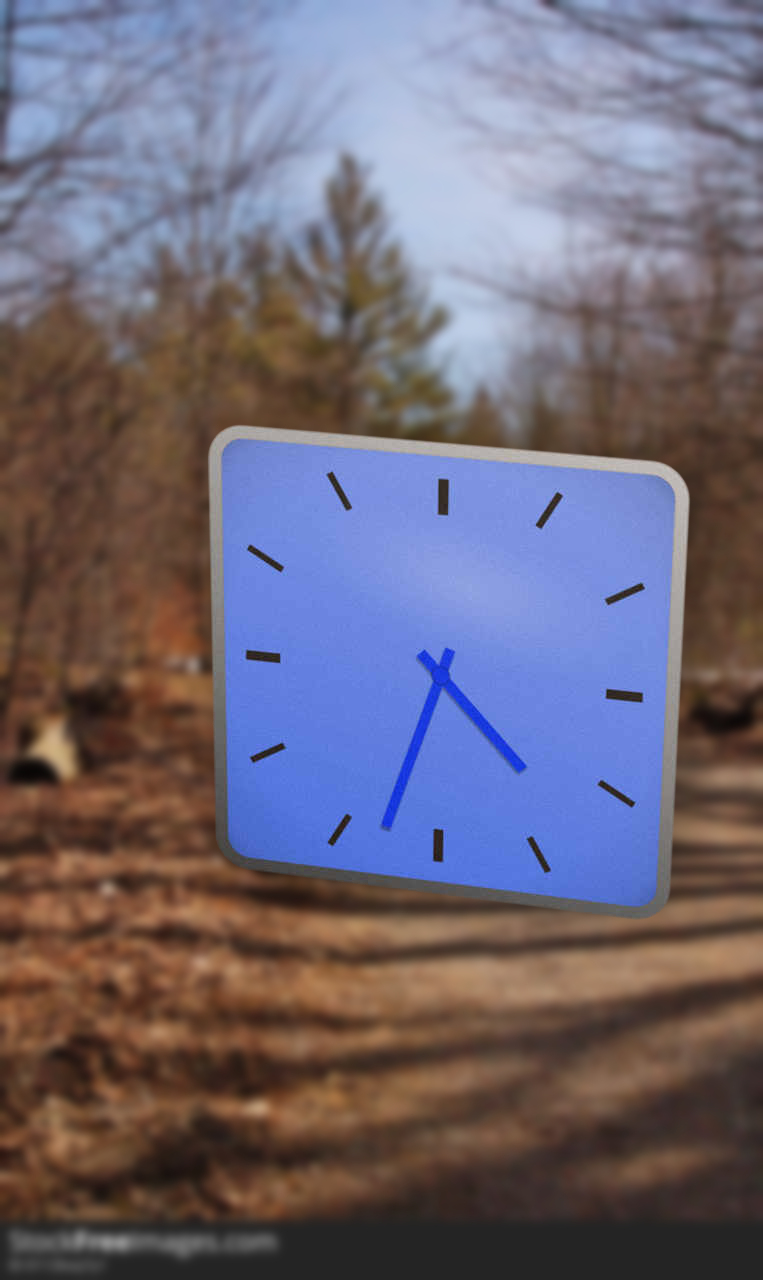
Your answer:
h=4 m=33
